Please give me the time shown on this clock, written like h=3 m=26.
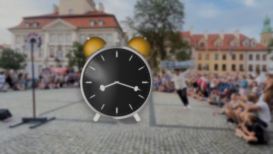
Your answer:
h=8 m=18
